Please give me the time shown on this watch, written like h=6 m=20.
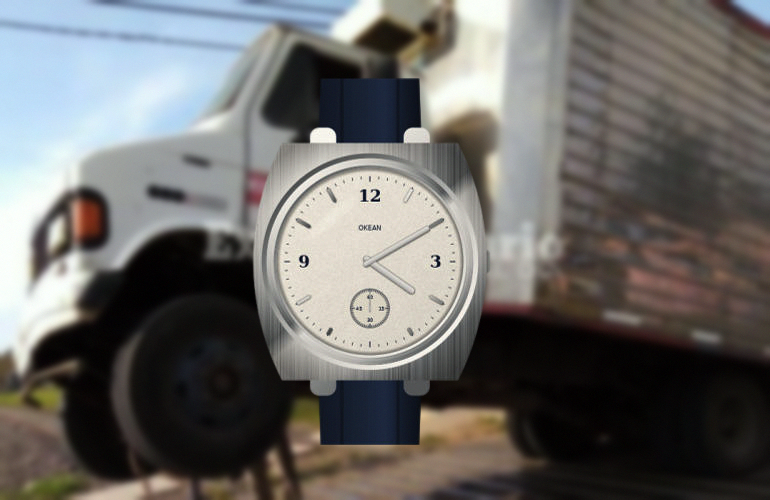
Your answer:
h=4 m=10
